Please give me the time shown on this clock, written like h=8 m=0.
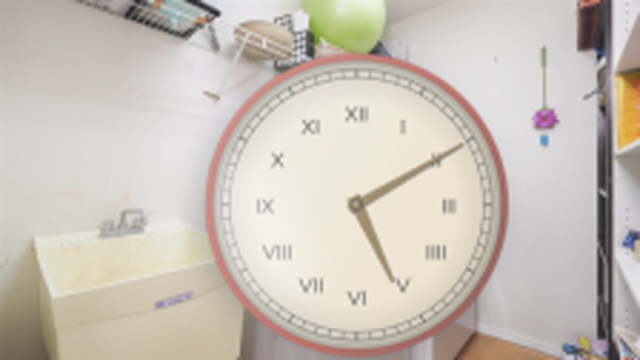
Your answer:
h=5 m=10
